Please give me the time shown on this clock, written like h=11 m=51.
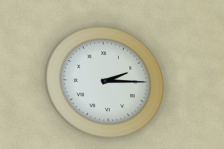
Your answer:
h=2 m=15
